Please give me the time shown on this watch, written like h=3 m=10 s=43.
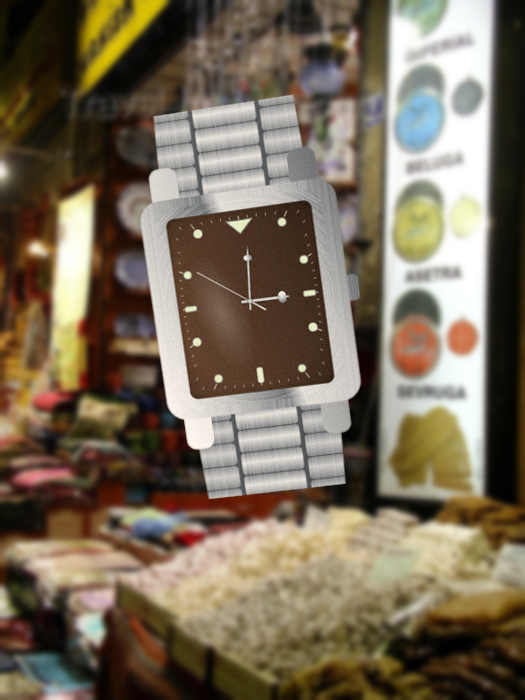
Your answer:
h=3 m=0 s=51
